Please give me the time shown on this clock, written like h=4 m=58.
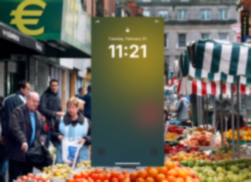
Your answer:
h=11 m=21
